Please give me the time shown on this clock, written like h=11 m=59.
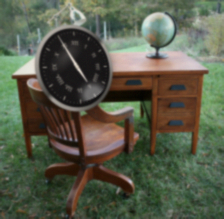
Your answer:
h=4 m=55
